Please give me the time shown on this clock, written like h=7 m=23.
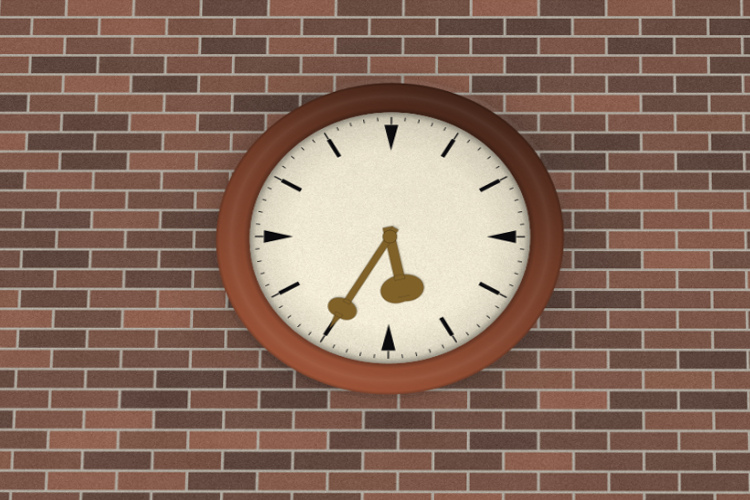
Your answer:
h=5 m=35
